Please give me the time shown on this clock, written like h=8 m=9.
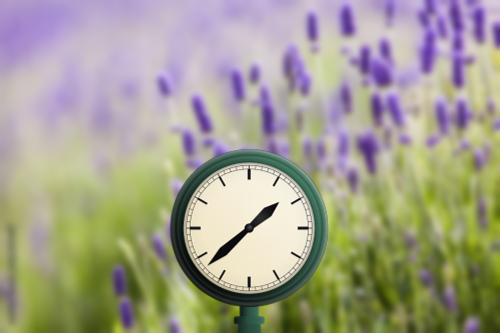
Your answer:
h=1 m=38
